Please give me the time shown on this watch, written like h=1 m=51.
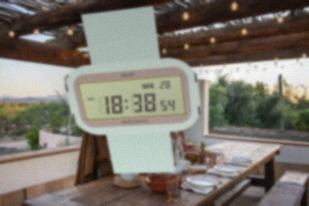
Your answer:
h=18 m=38
